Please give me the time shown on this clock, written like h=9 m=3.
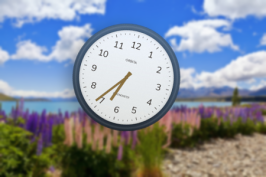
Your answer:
h=6 m=36
